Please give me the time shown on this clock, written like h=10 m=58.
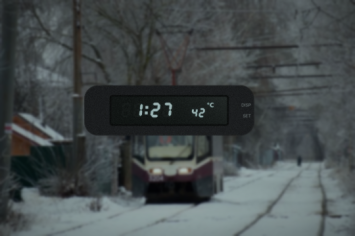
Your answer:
h=1 m=27
